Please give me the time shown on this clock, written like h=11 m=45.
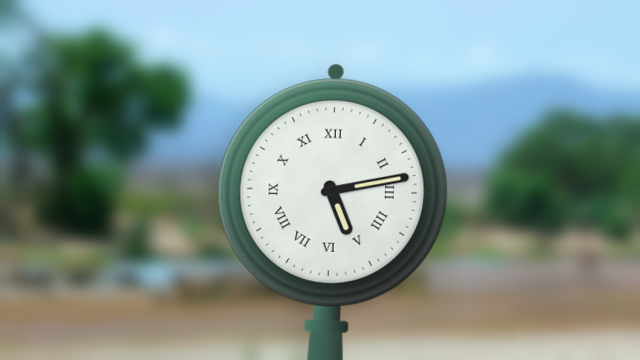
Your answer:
h=5 m=13
